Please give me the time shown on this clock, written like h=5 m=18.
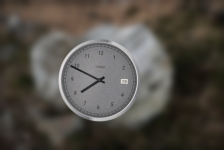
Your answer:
h=7 m=49
